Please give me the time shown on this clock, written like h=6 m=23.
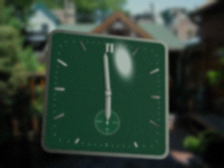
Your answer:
h=5 m=59
